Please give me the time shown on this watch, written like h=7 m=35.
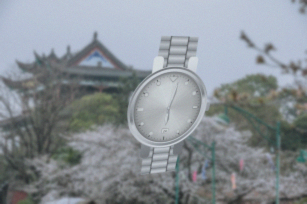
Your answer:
h=6 m=2
